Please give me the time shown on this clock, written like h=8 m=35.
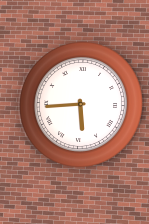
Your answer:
h=5 m=44
